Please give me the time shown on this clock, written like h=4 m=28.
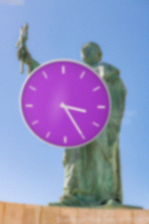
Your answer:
h=3 m=25
